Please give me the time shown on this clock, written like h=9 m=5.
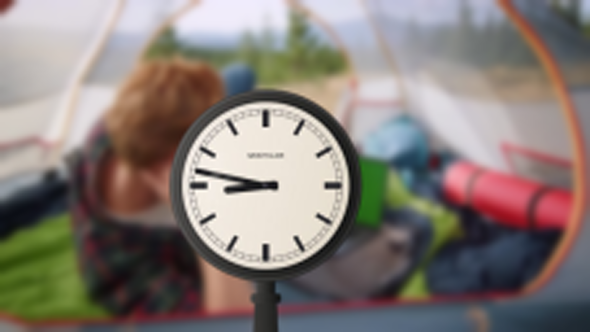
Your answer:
h=8 m=47
